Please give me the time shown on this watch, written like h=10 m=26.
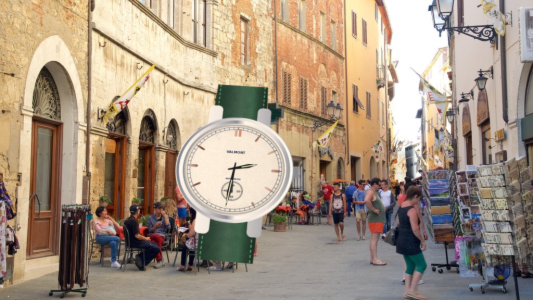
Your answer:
h=2 m=31
